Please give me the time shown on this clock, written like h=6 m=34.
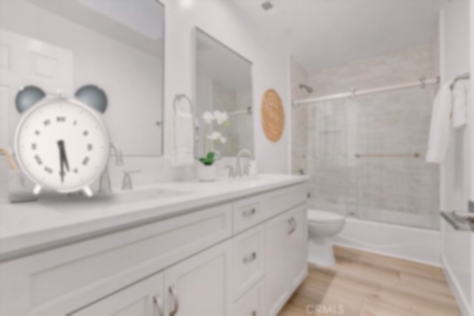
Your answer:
h=5 m=30
